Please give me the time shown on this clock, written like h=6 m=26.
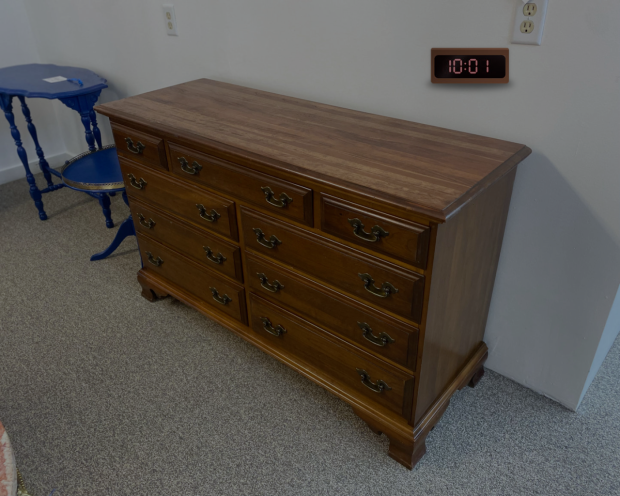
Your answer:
h=10 m=1
